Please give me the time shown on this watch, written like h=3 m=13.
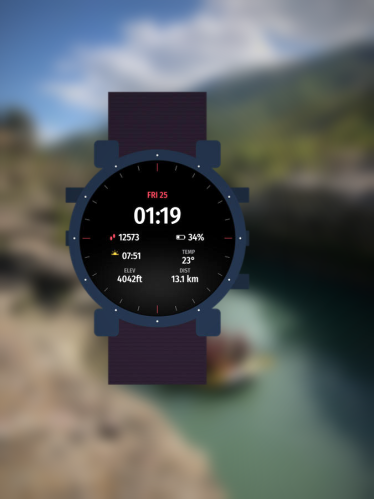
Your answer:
h=1 m=19
